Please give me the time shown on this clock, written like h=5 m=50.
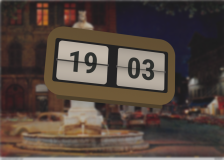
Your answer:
h=19 m=3
